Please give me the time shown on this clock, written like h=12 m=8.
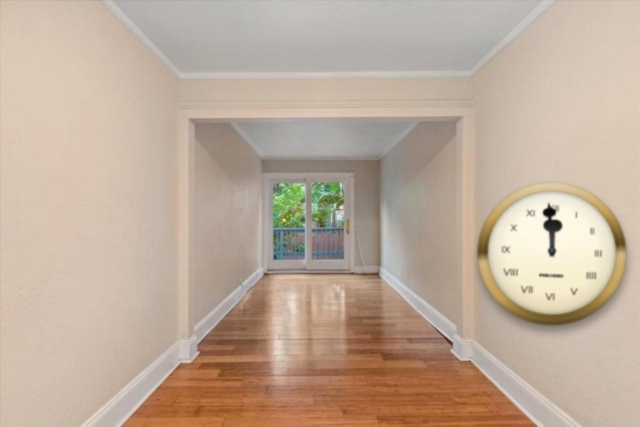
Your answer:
h=11 m=59
